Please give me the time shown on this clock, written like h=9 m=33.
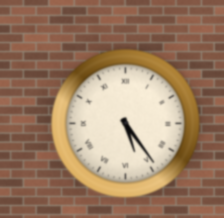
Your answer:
h=5 m=24
